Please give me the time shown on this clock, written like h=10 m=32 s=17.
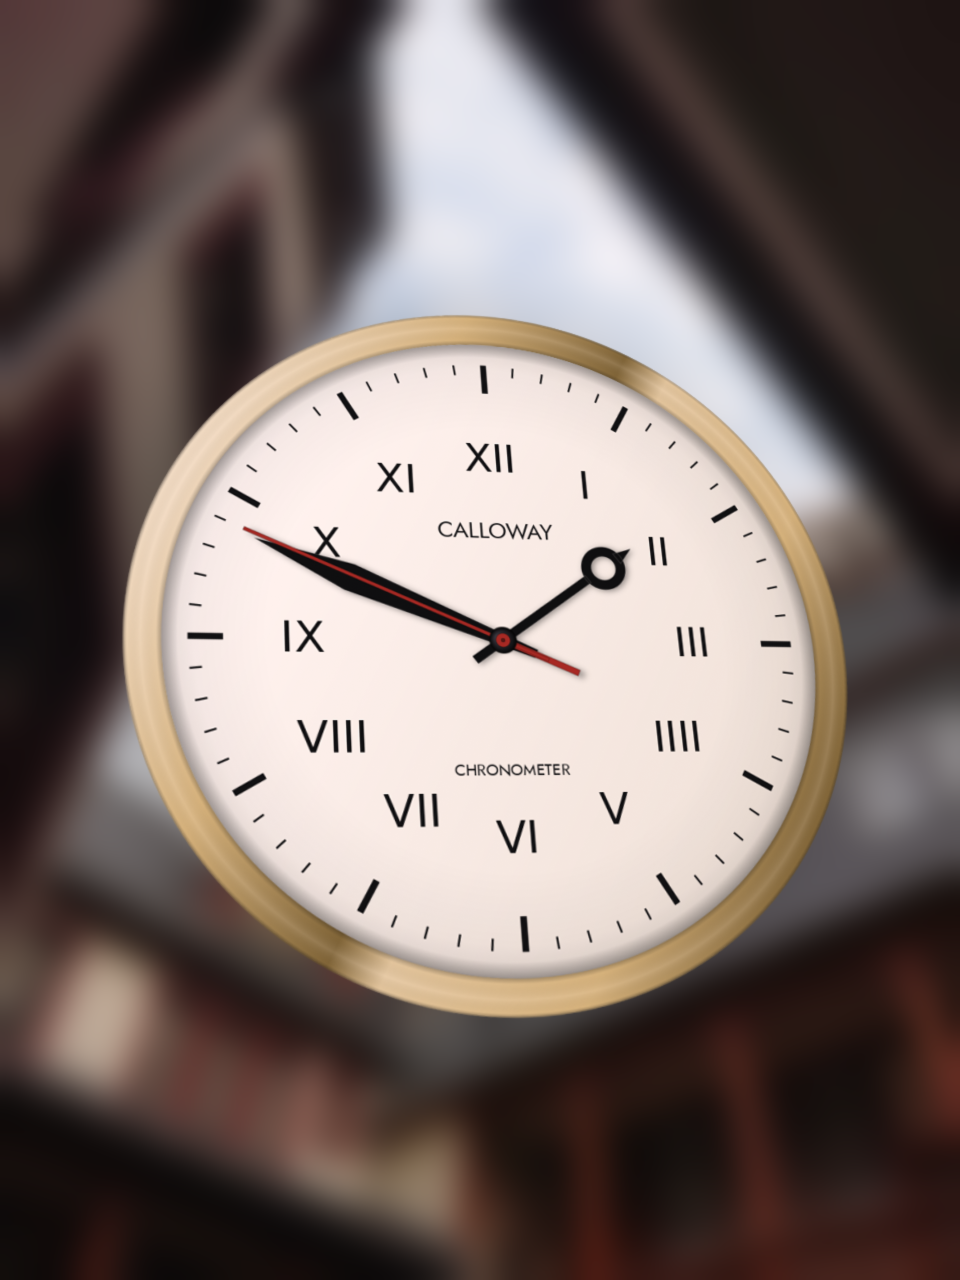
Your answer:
h=1 m=48 s=49
